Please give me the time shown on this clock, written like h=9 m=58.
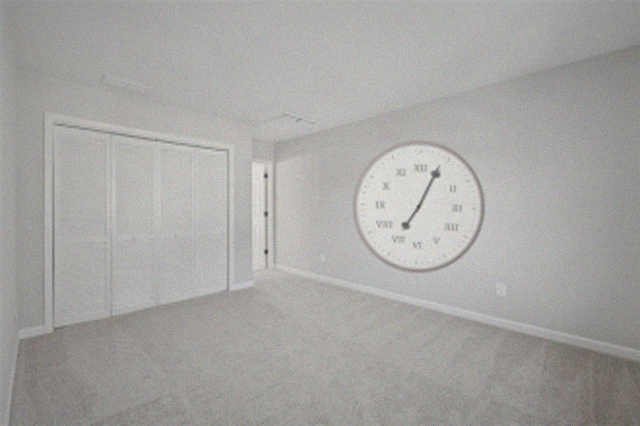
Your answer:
h=7 m=4
